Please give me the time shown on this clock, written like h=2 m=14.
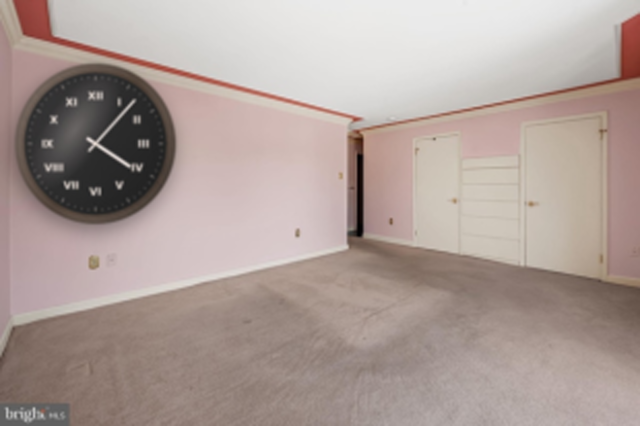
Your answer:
h=4 m=7
